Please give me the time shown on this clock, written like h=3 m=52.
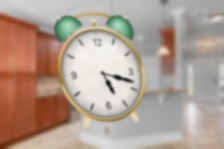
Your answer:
h=5 m=18
